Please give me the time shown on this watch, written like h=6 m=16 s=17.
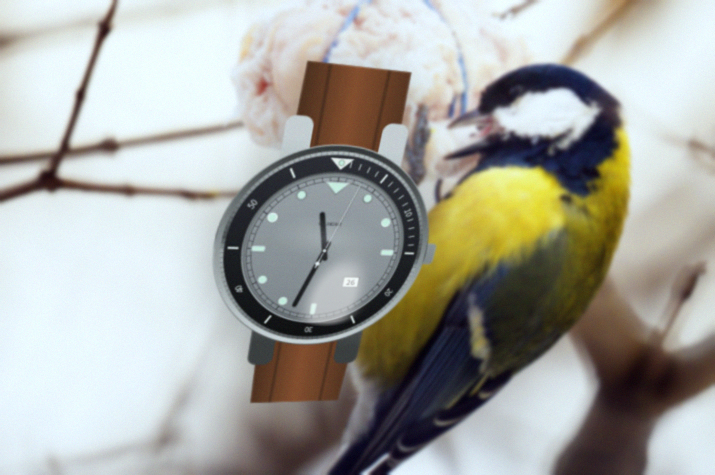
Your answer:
h=11 m=33 s=3
